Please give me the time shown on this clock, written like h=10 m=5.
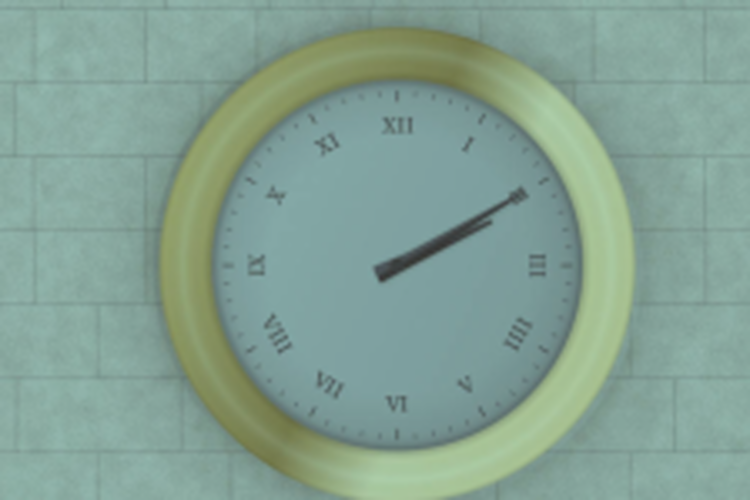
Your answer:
h=2 m=10
